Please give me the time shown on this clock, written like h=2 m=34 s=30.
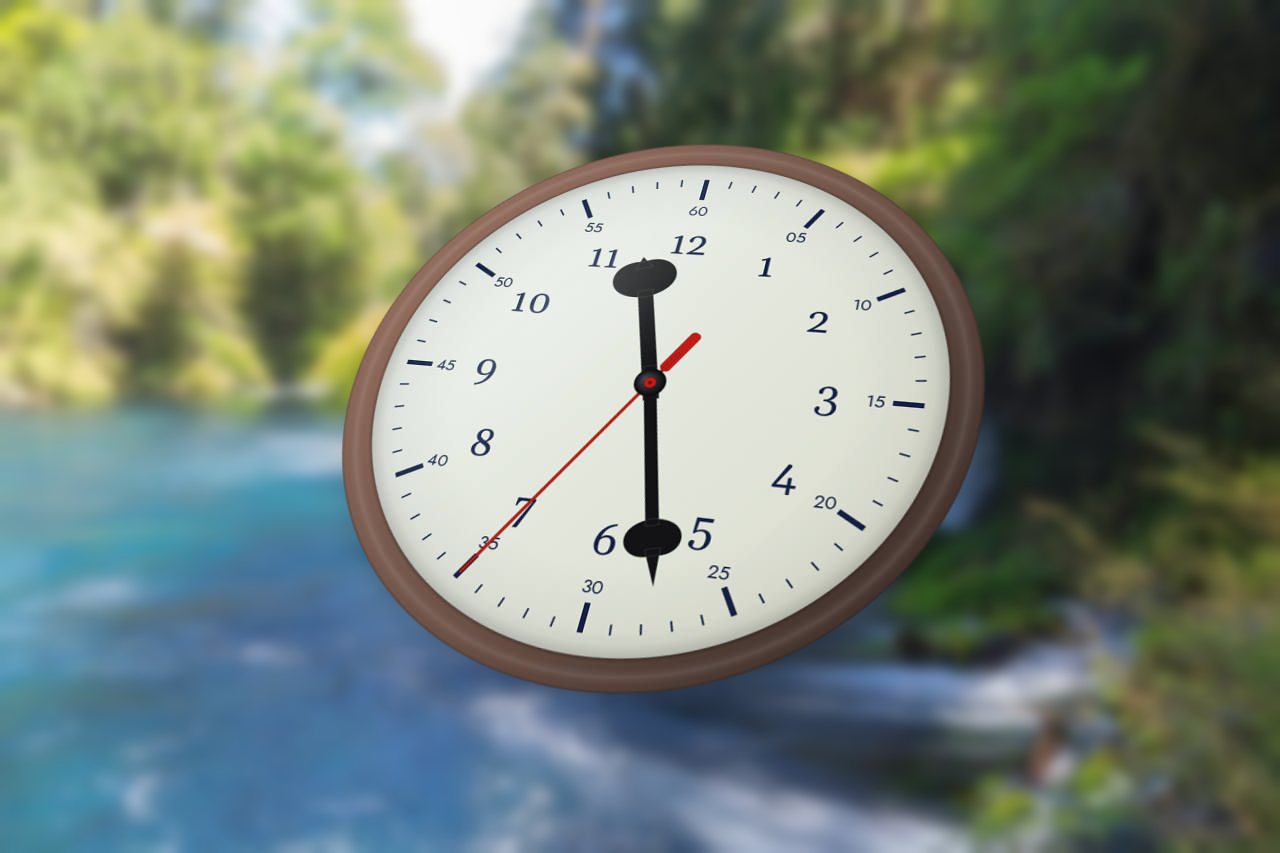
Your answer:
h=11 m=27 s=35
